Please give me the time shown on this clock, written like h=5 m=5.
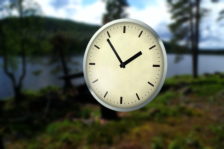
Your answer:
h=1 m=54
